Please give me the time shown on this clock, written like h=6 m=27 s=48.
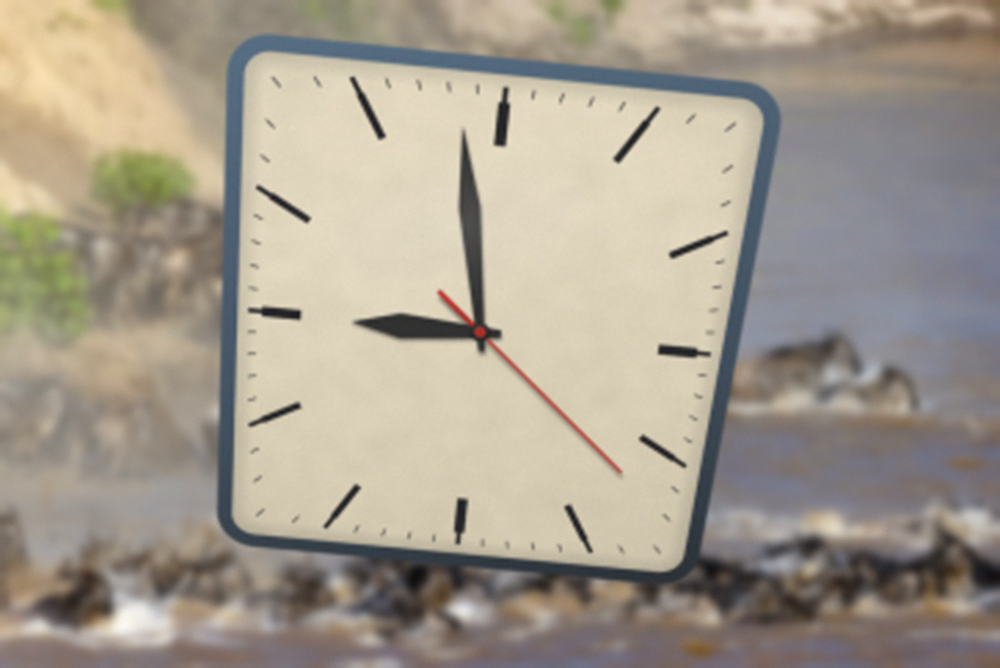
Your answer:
h=8 m=58 s=22
